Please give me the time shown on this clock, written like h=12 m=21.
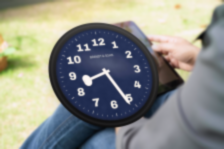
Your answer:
h=8 m=26
